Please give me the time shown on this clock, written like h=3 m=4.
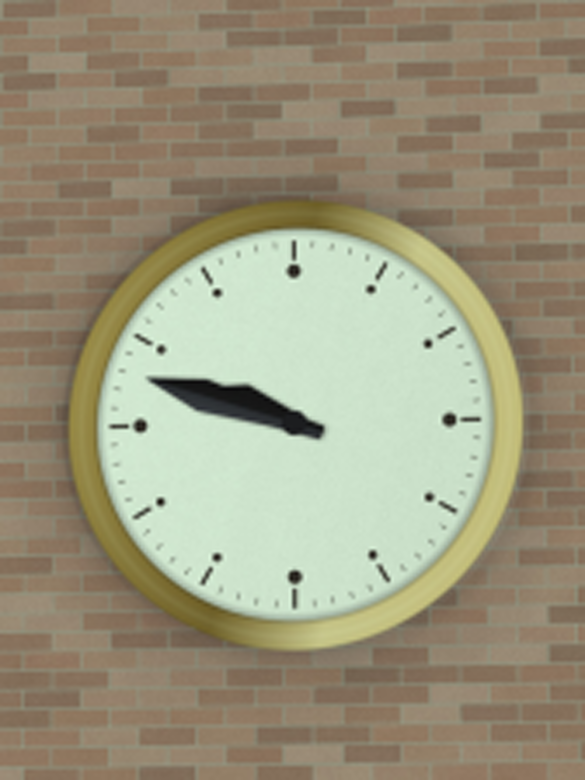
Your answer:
h=9 m=48
